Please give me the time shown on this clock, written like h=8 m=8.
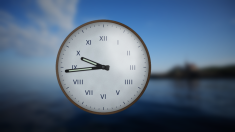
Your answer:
h=9 m=44
